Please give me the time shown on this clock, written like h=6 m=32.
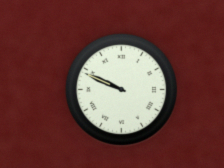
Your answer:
h=9 m=49
